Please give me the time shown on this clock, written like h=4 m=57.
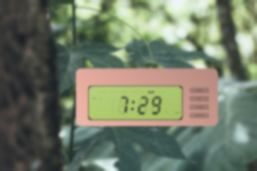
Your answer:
h=7 m=29
